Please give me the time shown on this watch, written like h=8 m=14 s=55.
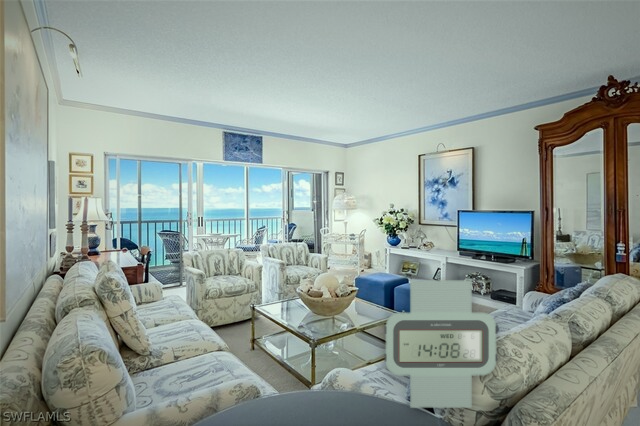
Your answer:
h=14 m=8 s=28
